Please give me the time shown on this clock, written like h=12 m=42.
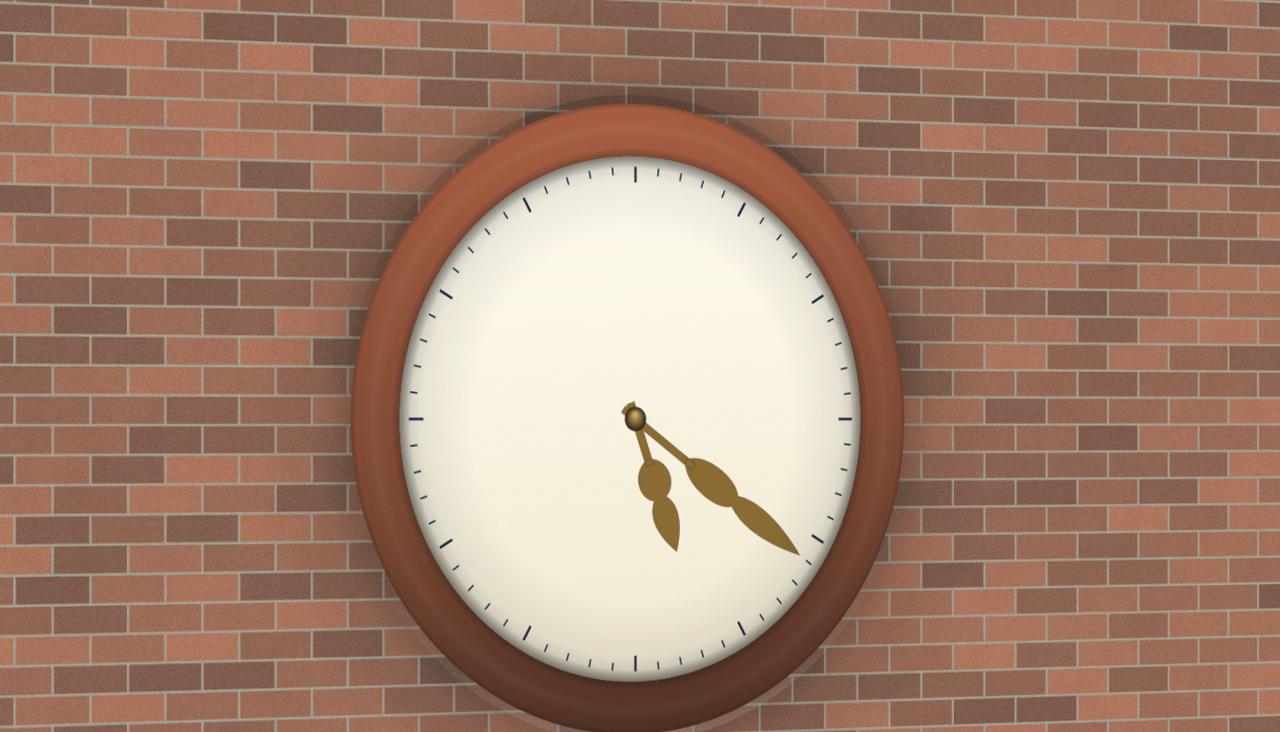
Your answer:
h=5 m=21
